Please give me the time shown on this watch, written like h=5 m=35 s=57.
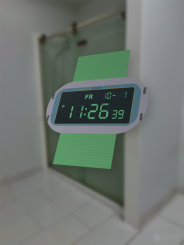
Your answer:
h=11 m=26 s=39
